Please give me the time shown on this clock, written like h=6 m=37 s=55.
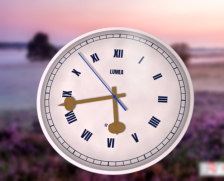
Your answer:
h=5 m=42 s=53
